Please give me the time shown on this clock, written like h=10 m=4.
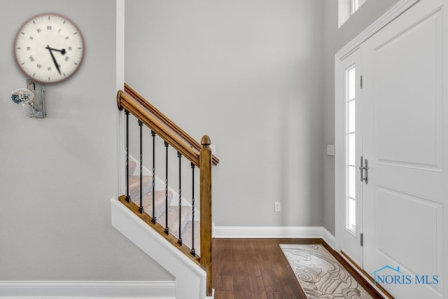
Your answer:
h=3 m=26
